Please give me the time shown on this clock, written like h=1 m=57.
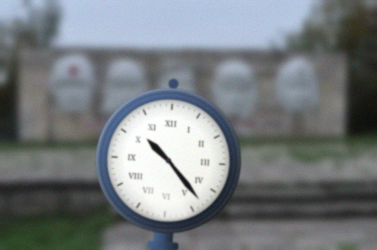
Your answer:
h=10 m=23
